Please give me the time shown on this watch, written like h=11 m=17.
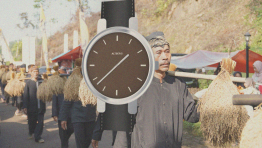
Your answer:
h=1 m=38
